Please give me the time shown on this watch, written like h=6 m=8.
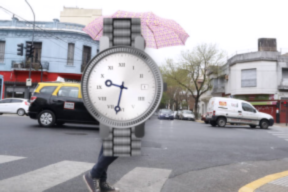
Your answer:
h=9 m=32
